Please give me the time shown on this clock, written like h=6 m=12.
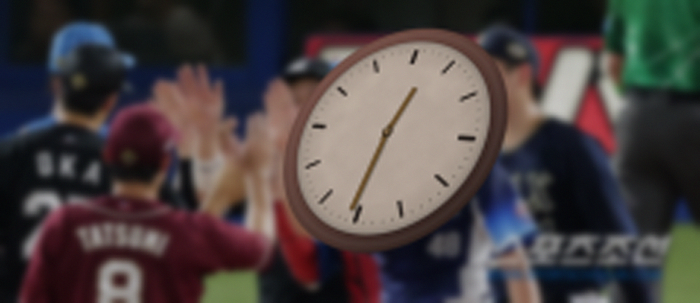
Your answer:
h=12 m=31
